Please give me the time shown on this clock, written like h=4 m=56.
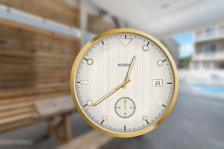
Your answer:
h=12 m=39
